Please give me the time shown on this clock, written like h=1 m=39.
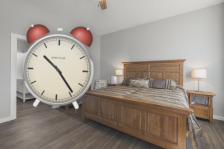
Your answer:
h=10 m=24
